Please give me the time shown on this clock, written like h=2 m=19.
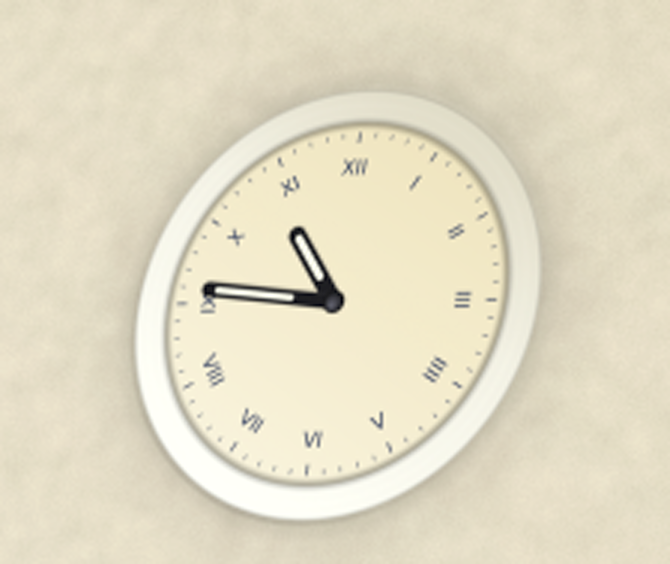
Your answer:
h=10 m=46
